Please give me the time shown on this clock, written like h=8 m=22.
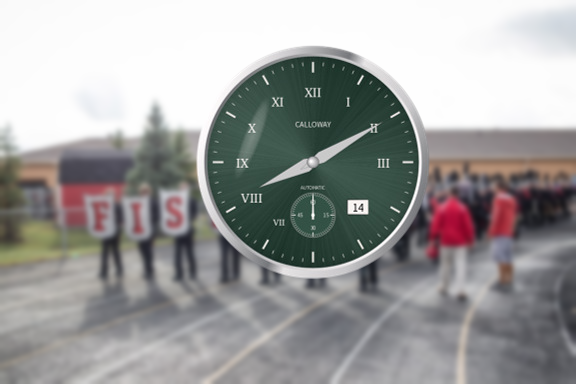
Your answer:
h=8 m=10
